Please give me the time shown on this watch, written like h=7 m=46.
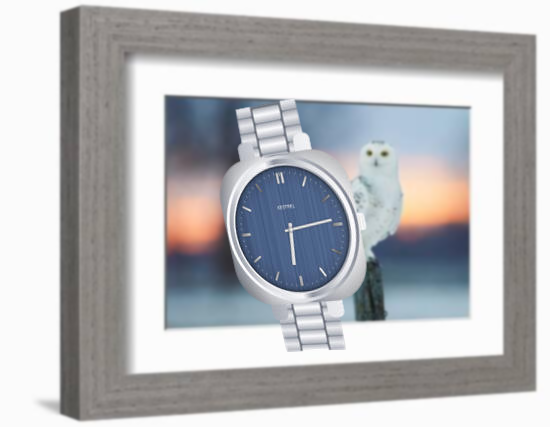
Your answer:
h=6 m=14
